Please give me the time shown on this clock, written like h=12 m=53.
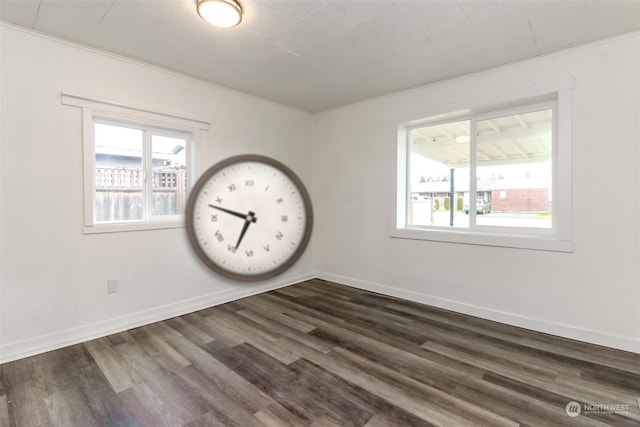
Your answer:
h=6 m=48
